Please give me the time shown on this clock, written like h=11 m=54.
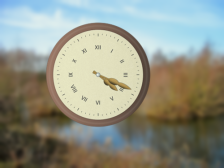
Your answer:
h=4 m=19
